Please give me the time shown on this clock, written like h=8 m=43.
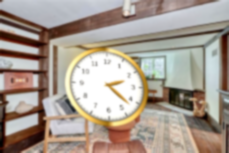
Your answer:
h=2 m=22
